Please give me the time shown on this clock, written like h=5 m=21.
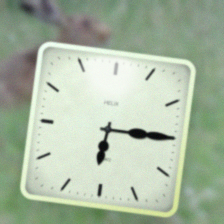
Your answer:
h=6 m=15
